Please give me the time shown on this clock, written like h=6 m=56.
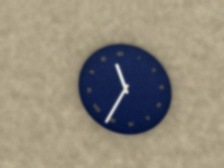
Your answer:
h=11 m=36
